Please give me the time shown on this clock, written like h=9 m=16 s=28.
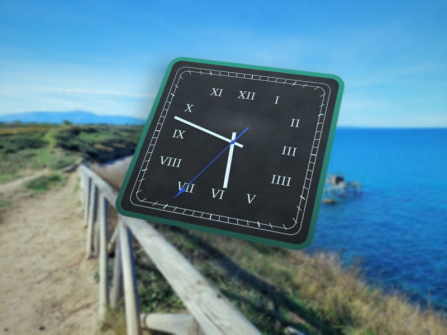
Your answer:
h=5 m=47 s=35
